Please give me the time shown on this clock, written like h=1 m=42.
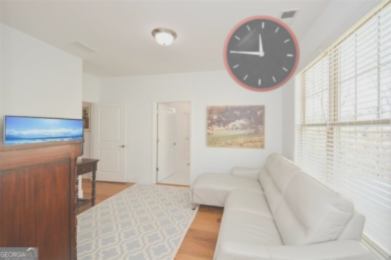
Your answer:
h=11 m=45
